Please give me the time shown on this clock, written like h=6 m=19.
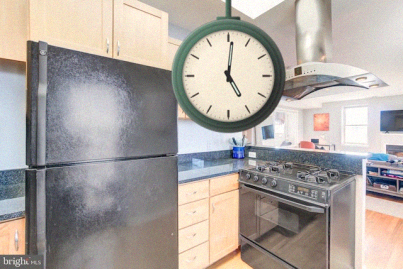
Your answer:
h=5 m=1
